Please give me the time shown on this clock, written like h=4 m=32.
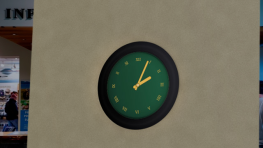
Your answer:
h=2 m=4
